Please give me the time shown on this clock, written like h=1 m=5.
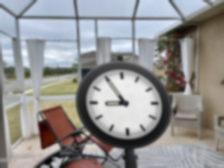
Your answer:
h=8 m=55
